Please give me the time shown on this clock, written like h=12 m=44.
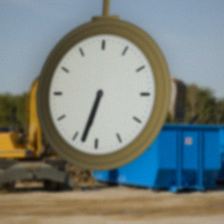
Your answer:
h=6 m=33
